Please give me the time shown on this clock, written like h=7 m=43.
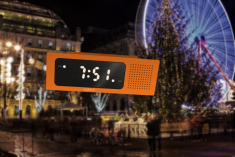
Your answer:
h=7 m=51
